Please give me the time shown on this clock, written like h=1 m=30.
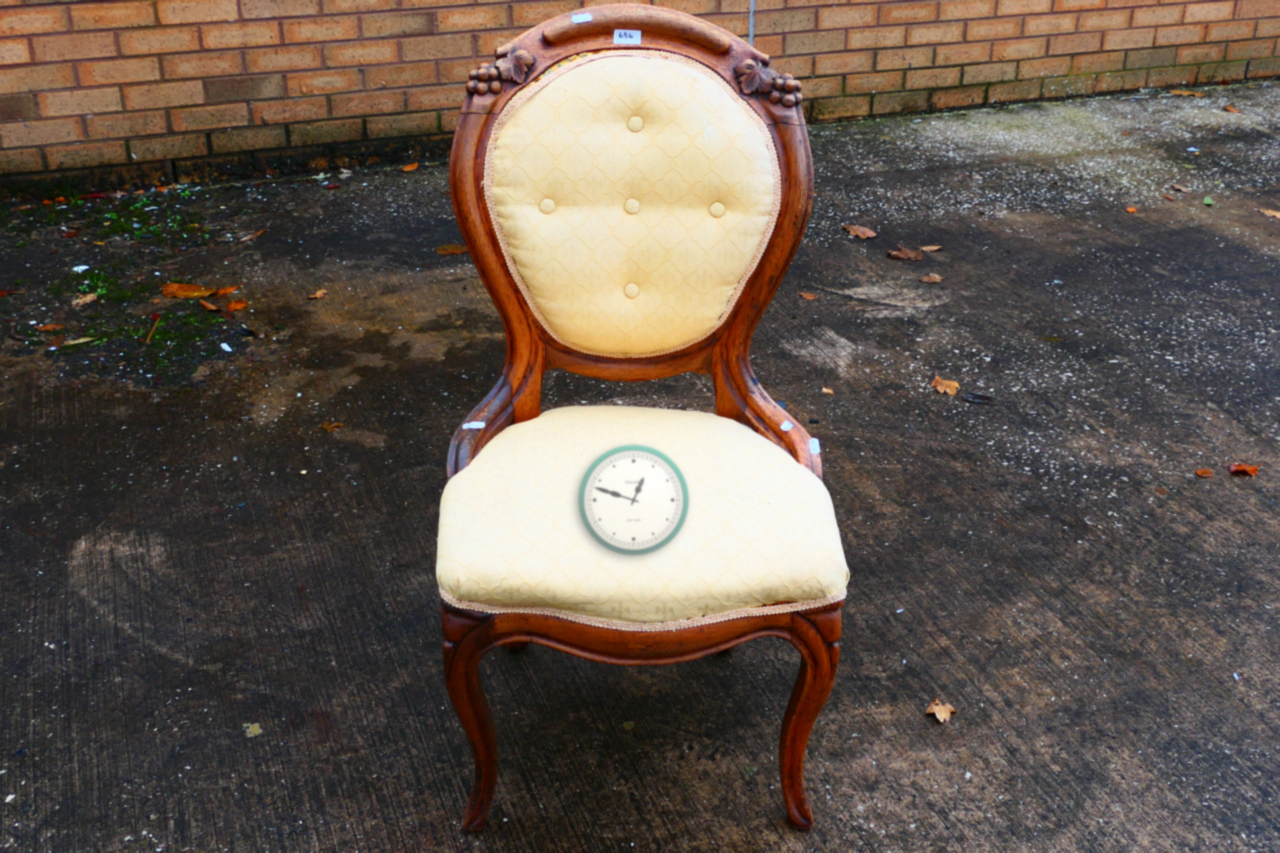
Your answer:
h=12 m=48
